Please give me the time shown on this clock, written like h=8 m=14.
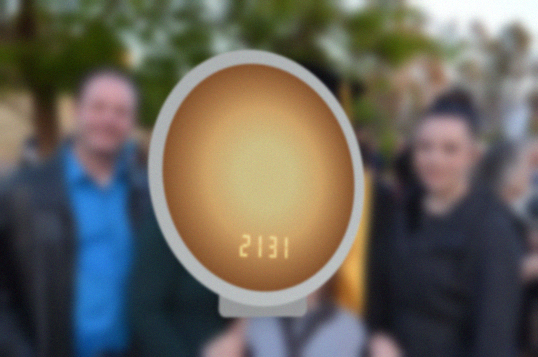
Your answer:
h=21 m=31
